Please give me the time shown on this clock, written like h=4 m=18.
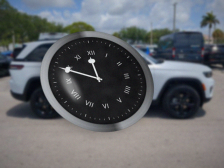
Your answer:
h=11 m=49
